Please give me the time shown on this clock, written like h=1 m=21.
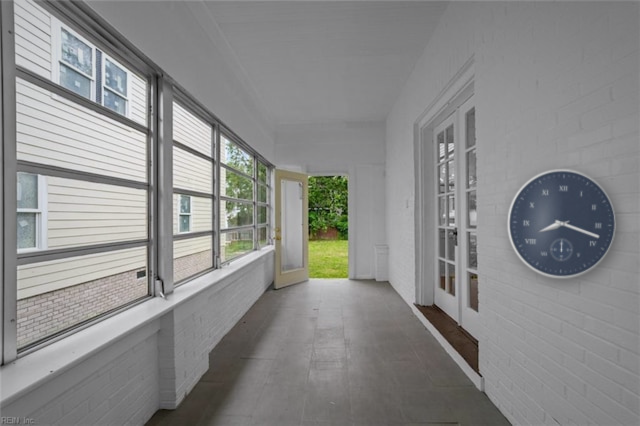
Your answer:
h=8 m=18
